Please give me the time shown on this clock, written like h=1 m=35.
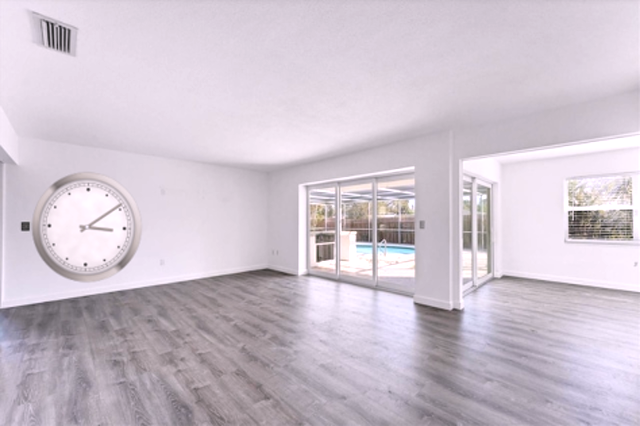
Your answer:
h=3 m=9
